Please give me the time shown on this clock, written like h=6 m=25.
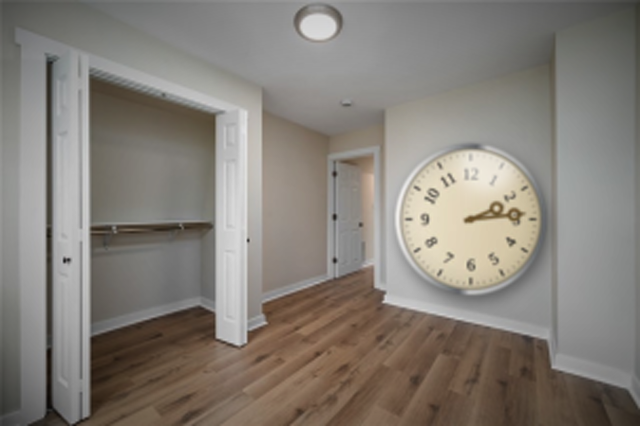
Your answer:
h=2 m=14
